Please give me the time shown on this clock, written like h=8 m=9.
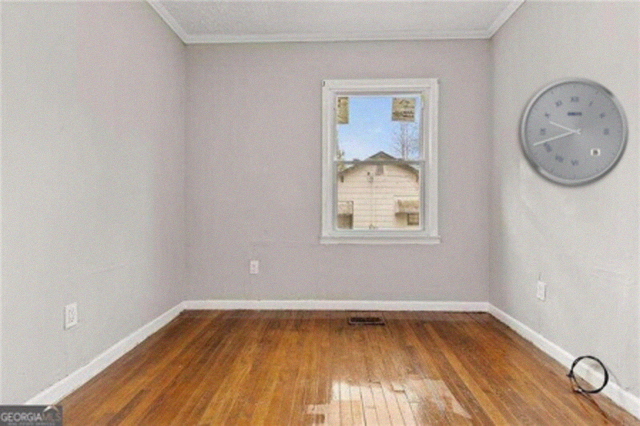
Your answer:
h=9 m=42
